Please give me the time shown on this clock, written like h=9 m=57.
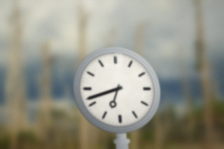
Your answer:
h=6 m=42
